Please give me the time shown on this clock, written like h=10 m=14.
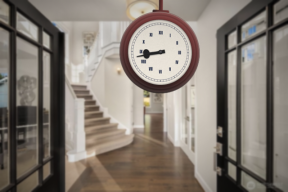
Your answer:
h=8 m=43
